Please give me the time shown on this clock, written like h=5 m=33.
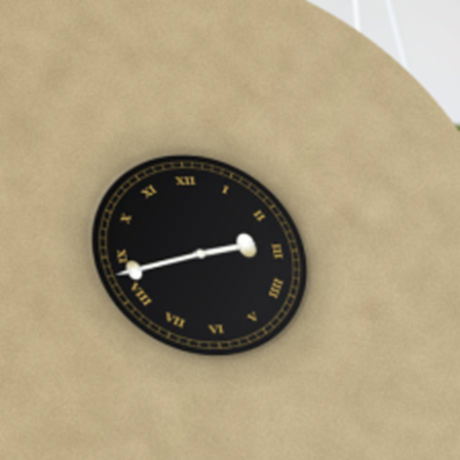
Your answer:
h=2 m=43
